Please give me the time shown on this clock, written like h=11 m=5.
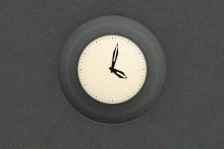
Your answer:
h=4 m=2
